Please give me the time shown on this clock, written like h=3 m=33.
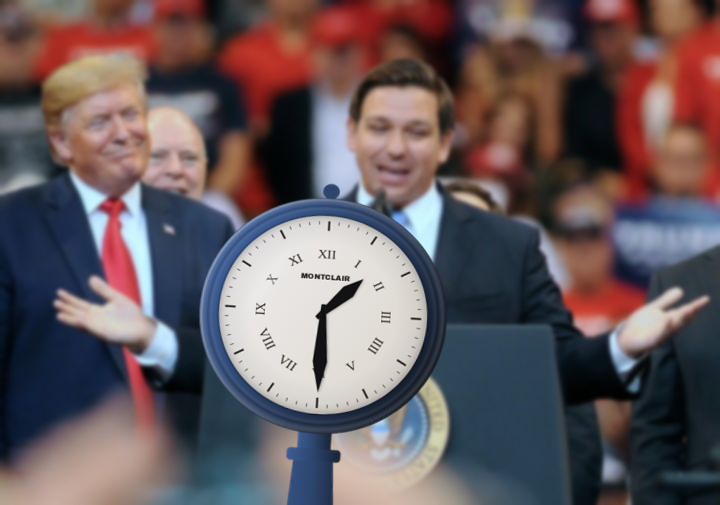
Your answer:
h=1 m=30
